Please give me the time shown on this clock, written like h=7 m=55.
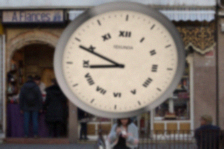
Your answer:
h=8 m=49
